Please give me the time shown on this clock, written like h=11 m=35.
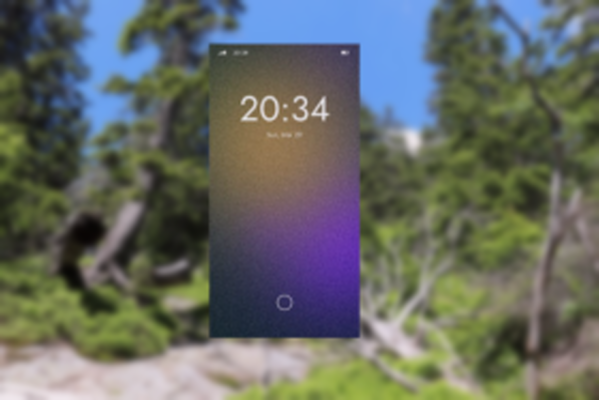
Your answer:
h=20 m=34
